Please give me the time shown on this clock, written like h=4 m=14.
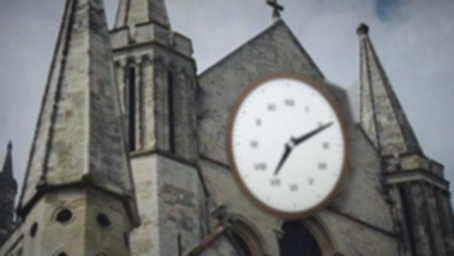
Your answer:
h=7 m=11
